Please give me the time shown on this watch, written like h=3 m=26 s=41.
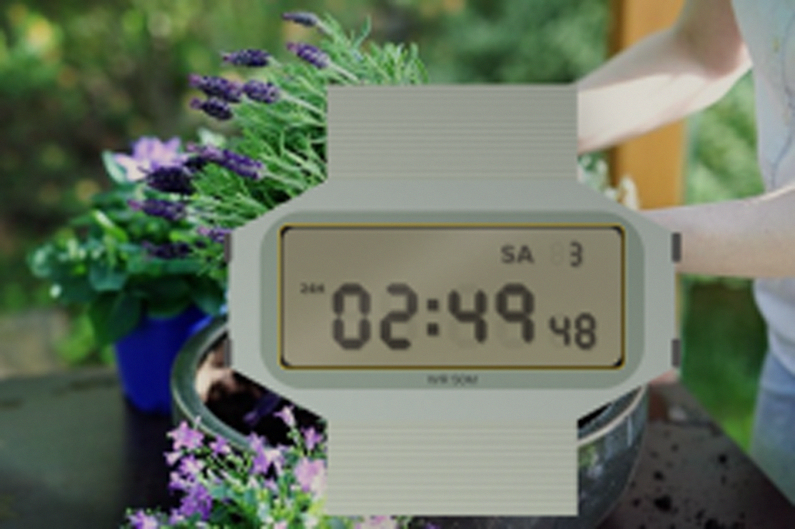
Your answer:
h=2 m=49 s=48
